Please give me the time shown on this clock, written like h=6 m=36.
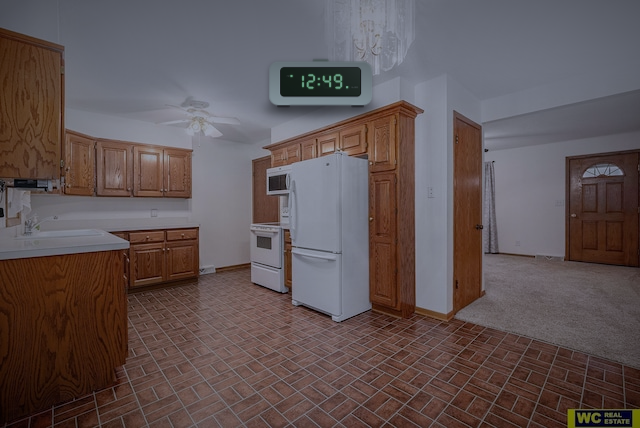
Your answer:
h=12 m=49
